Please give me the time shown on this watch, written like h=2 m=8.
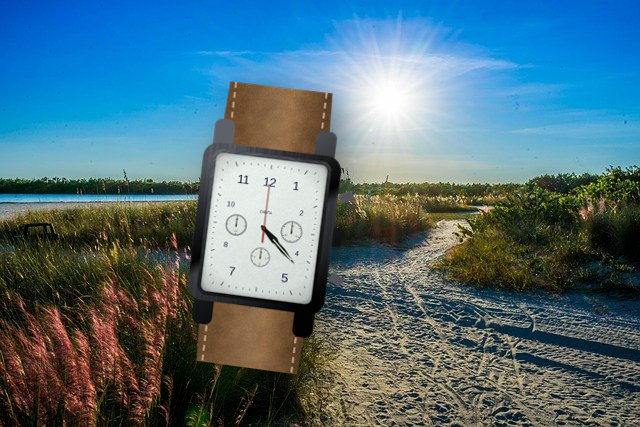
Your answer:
h=4 m=22
